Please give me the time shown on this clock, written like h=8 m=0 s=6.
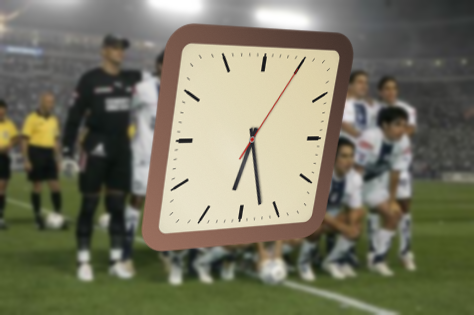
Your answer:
h=6 m=27 s=5
